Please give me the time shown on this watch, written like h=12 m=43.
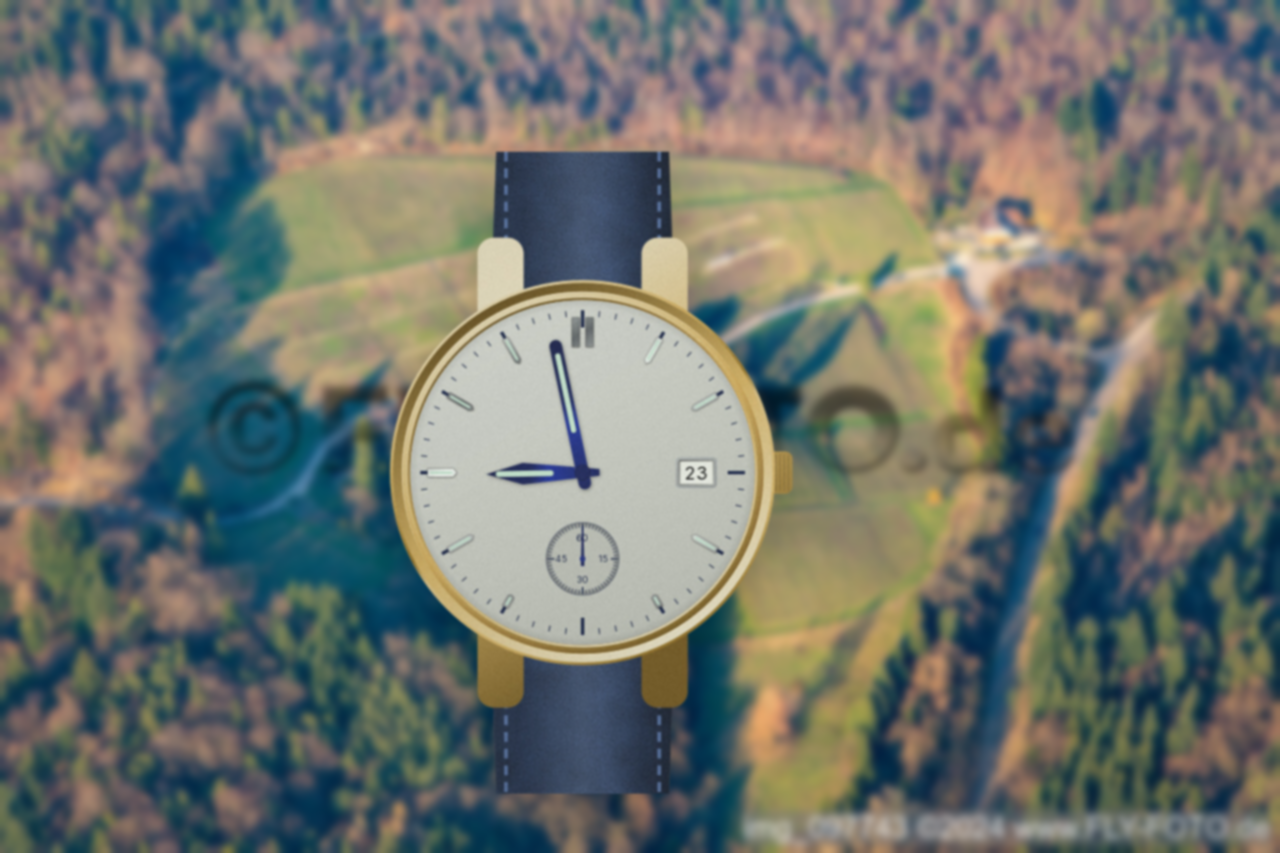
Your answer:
h=8 m=58
